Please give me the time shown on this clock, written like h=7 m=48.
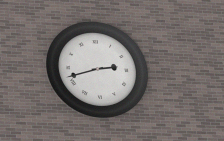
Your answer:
h=2 m=42
